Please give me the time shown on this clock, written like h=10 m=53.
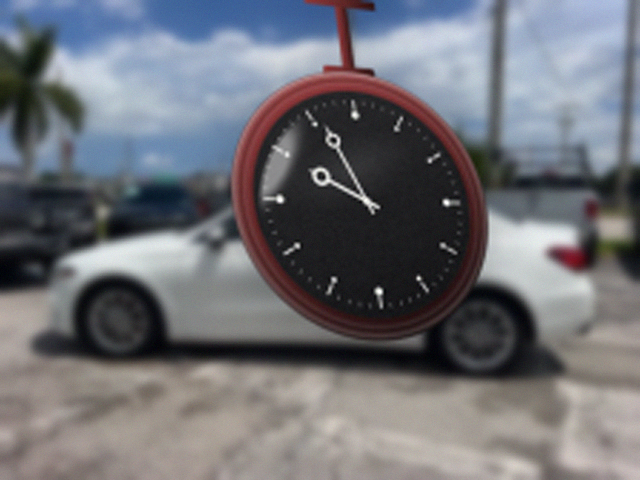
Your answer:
h=9 m=56
